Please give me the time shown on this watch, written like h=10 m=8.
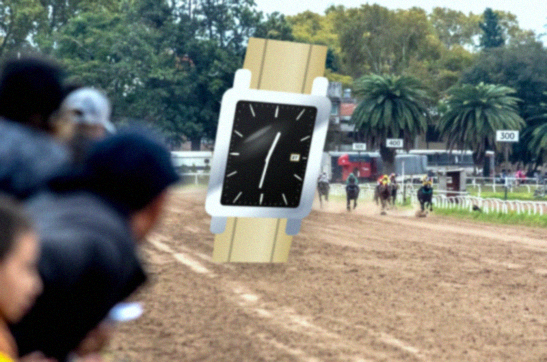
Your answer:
h=12 m=31
